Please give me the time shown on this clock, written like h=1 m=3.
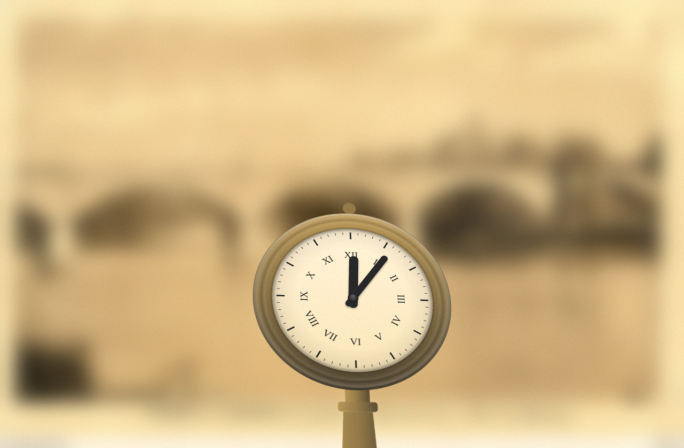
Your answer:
h=12 m=6
